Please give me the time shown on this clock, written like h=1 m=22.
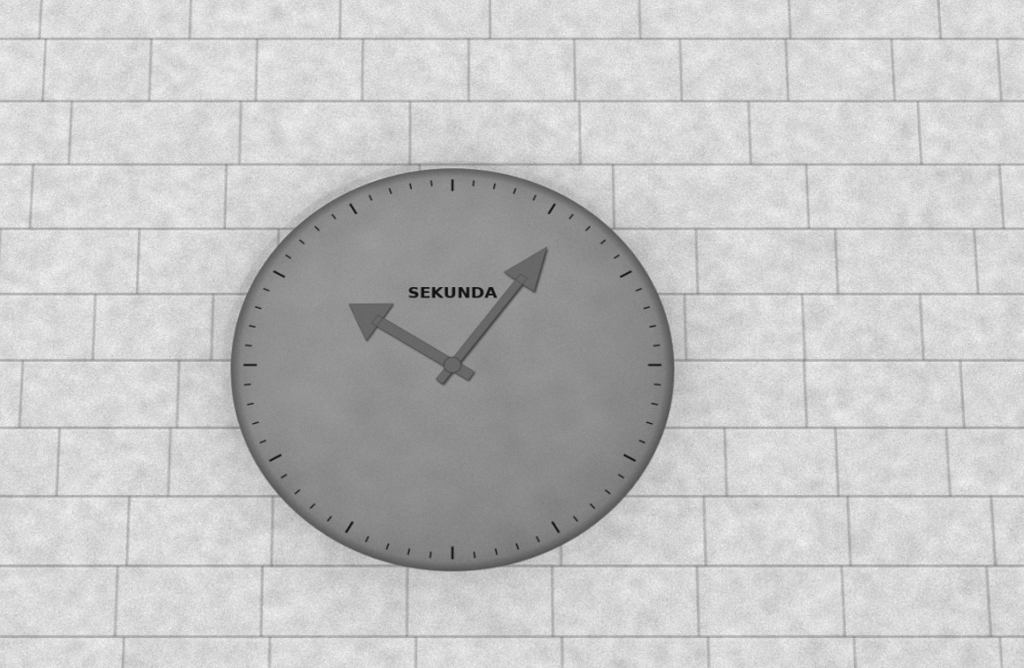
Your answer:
h=10 m=6
